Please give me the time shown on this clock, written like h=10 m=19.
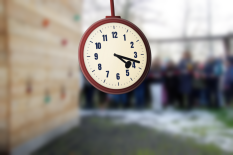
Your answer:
h=4 m=18
